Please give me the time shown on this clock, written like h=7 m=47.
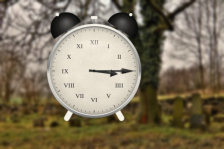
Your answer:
h=3 m=15
